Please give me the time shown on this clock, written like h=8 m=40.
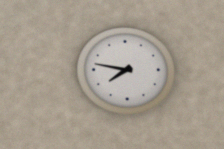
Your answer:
h=7 m=47
